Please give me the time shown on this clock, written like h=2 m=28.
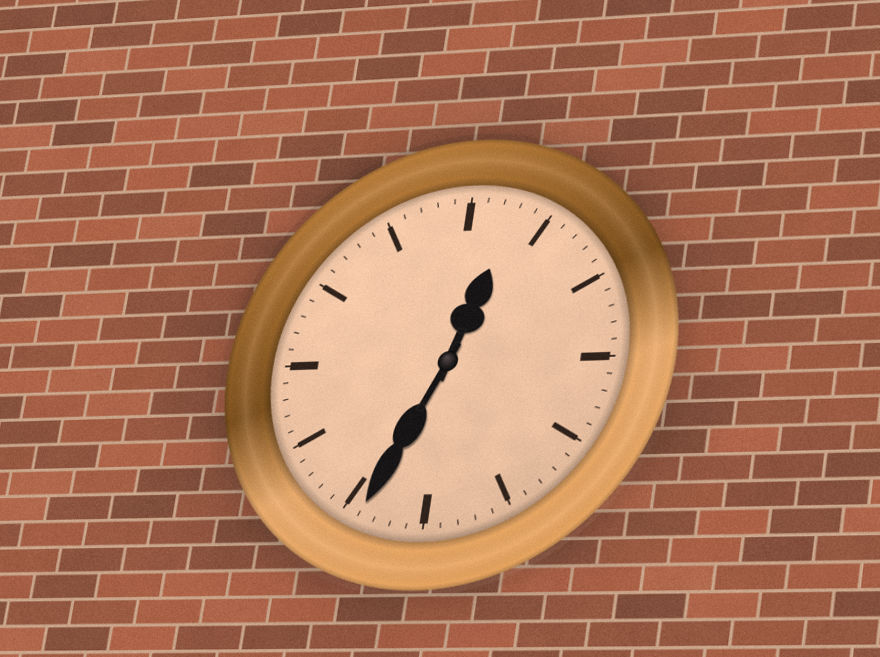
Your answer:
h=12 m=34
